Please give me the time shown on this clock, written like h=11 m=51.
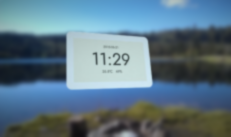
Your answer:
h=11 m=29
